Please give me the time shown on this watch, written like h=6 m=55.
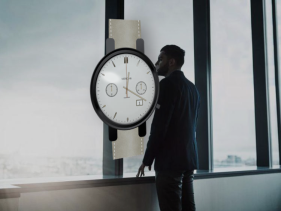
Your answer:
h=12 m=20
